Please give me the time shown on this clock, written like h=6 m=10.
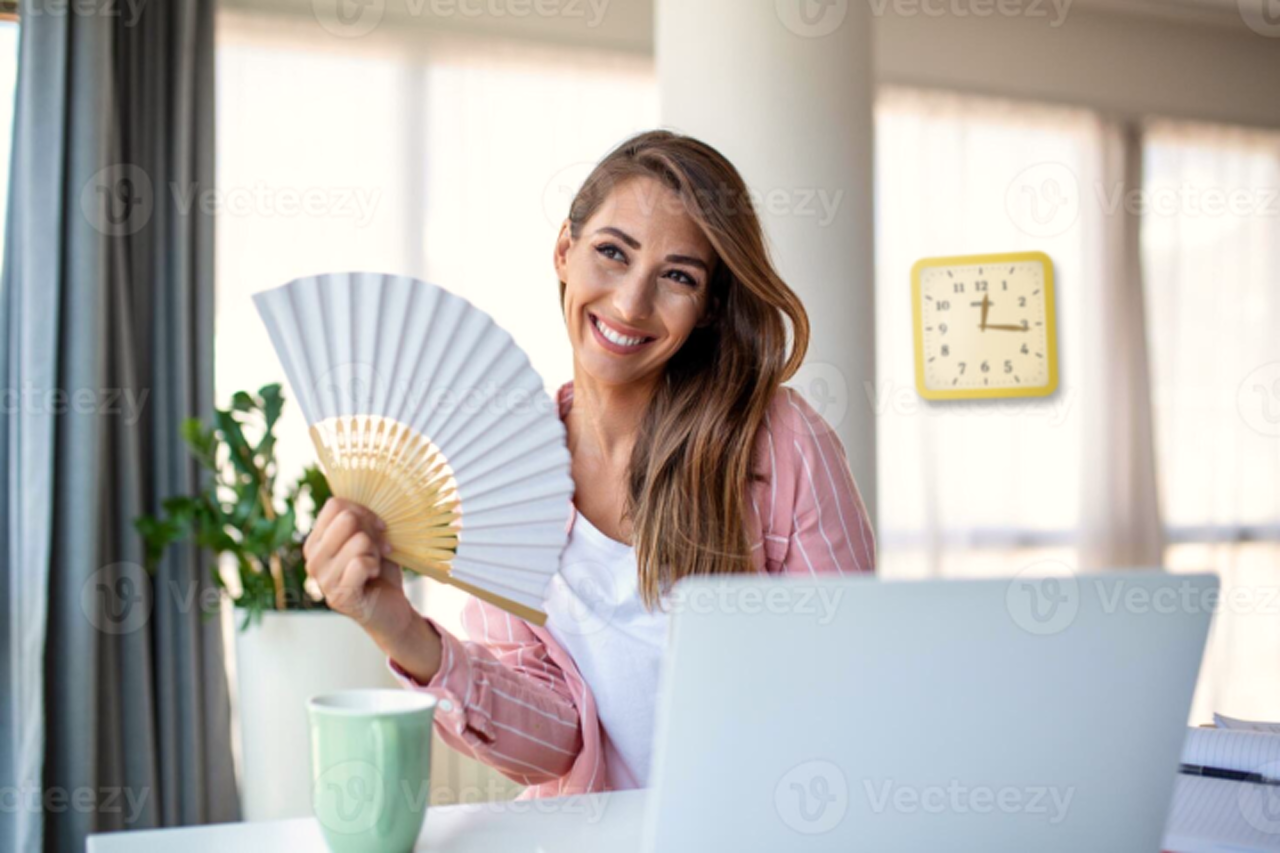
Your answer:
h=12 m=16
